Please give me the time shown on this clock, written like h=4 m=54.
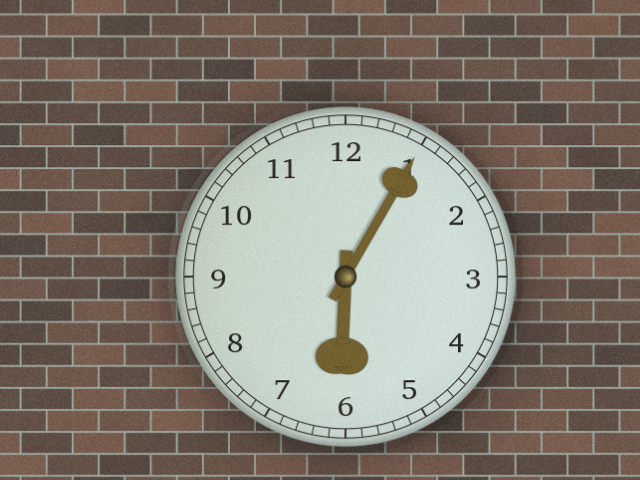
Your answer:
h=6 m=5
